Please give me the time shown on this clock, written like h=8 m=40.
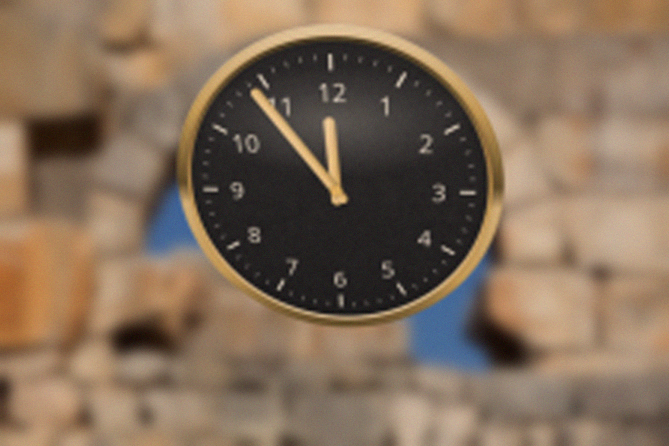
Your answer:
h=11 m=54
